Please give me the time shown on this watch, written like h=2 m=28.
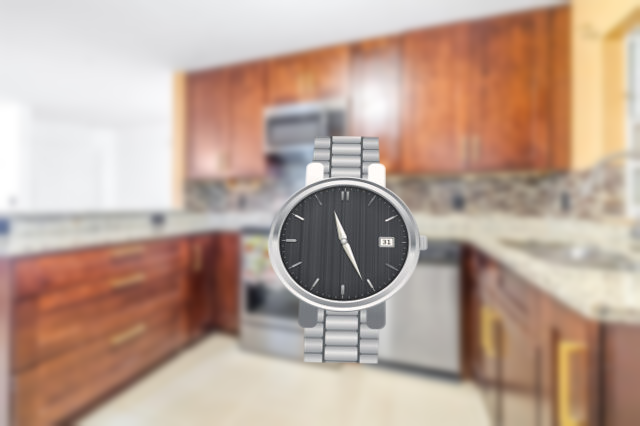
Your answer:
h=11 m=26
